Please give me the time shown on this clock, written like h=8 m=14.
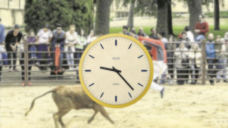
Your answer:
h=9 m=23
